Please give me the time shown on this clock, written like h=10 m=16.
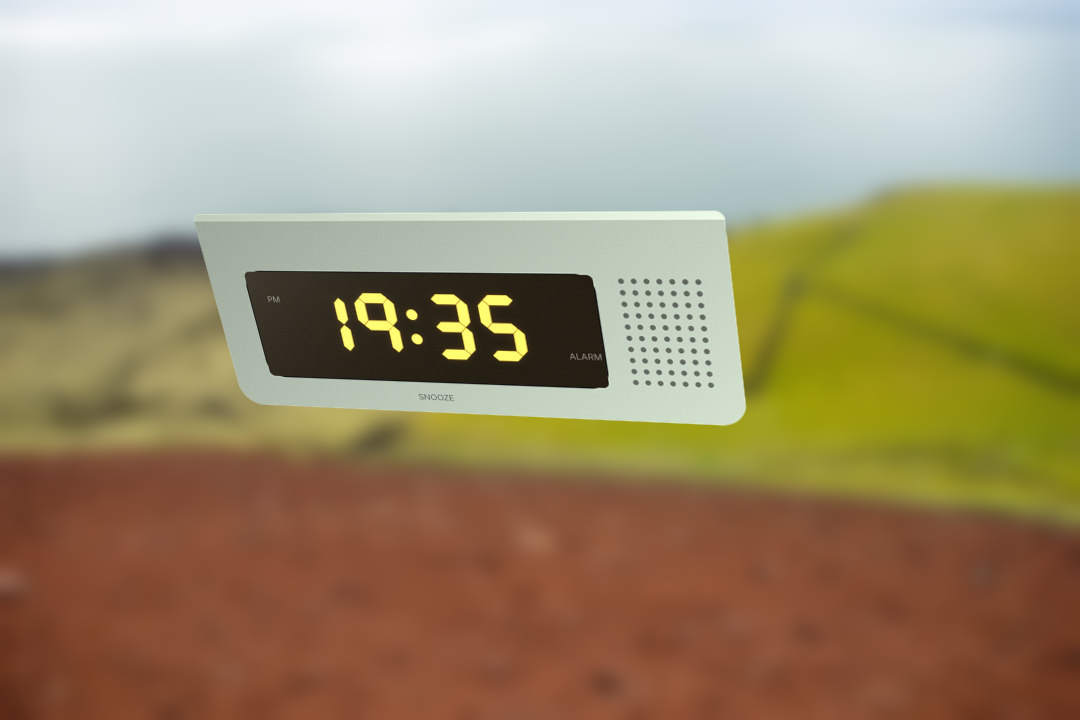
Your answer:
h=19 m=35
